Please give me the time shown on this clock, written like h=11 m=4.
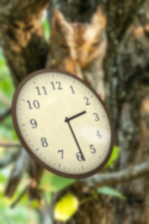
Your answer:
h=2 m=29
